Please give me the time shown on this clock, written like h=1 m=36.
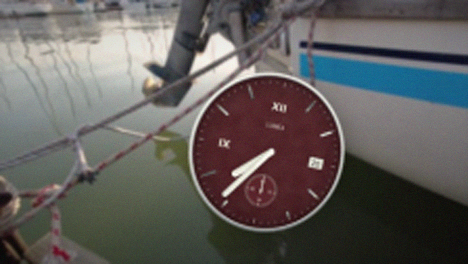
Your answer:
h=7 m=36
